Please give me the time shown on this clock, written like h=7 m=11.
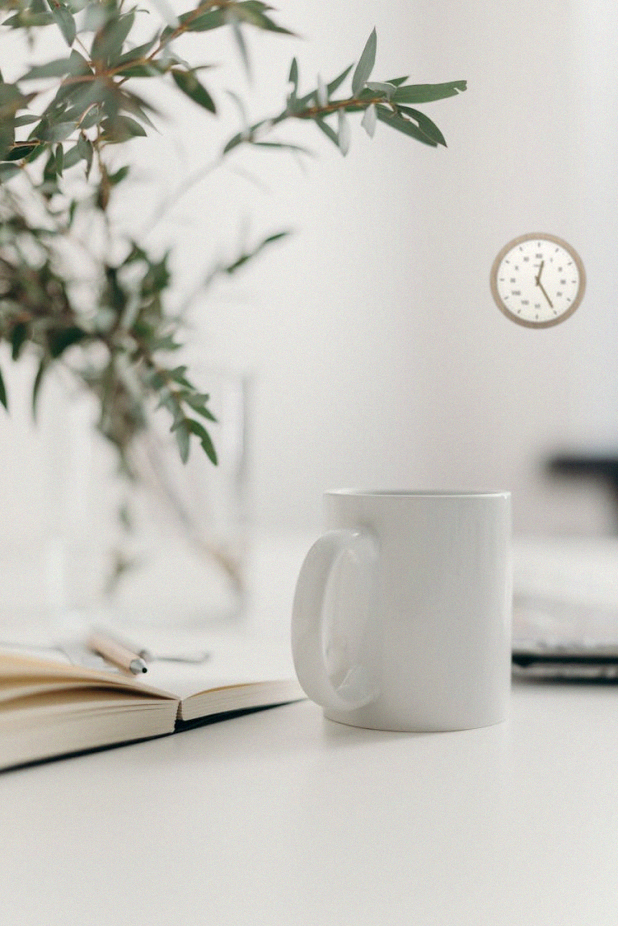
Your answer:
h=12 m=25
